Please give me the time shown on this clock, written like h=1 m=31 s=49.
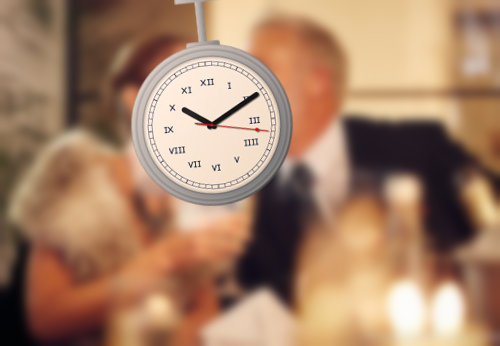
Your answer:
h=10 m=10 s=17
